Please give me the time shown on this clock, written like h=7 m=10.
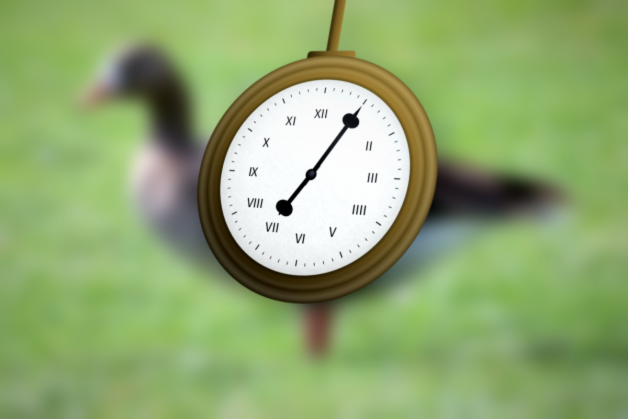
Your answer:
h=7 m=5
